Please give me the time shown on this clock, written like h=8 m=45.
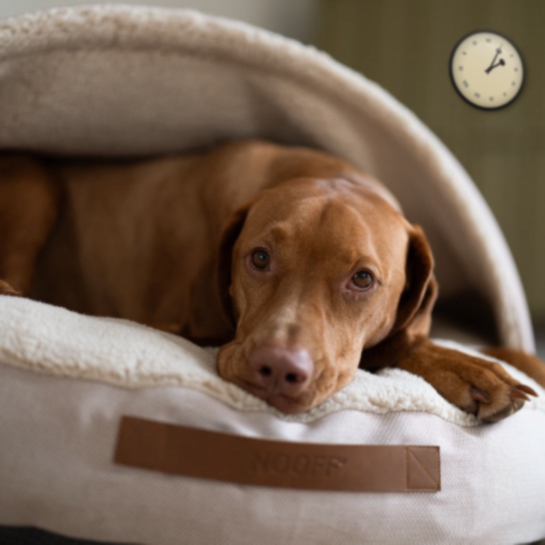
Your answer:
h=2 m=5
